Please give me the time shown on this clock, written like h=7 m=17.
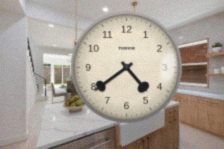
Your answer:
h=4 m=39
